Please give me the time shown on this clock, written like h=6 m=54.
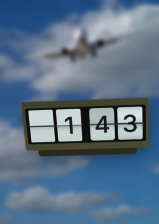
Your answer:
h=1 m=43
